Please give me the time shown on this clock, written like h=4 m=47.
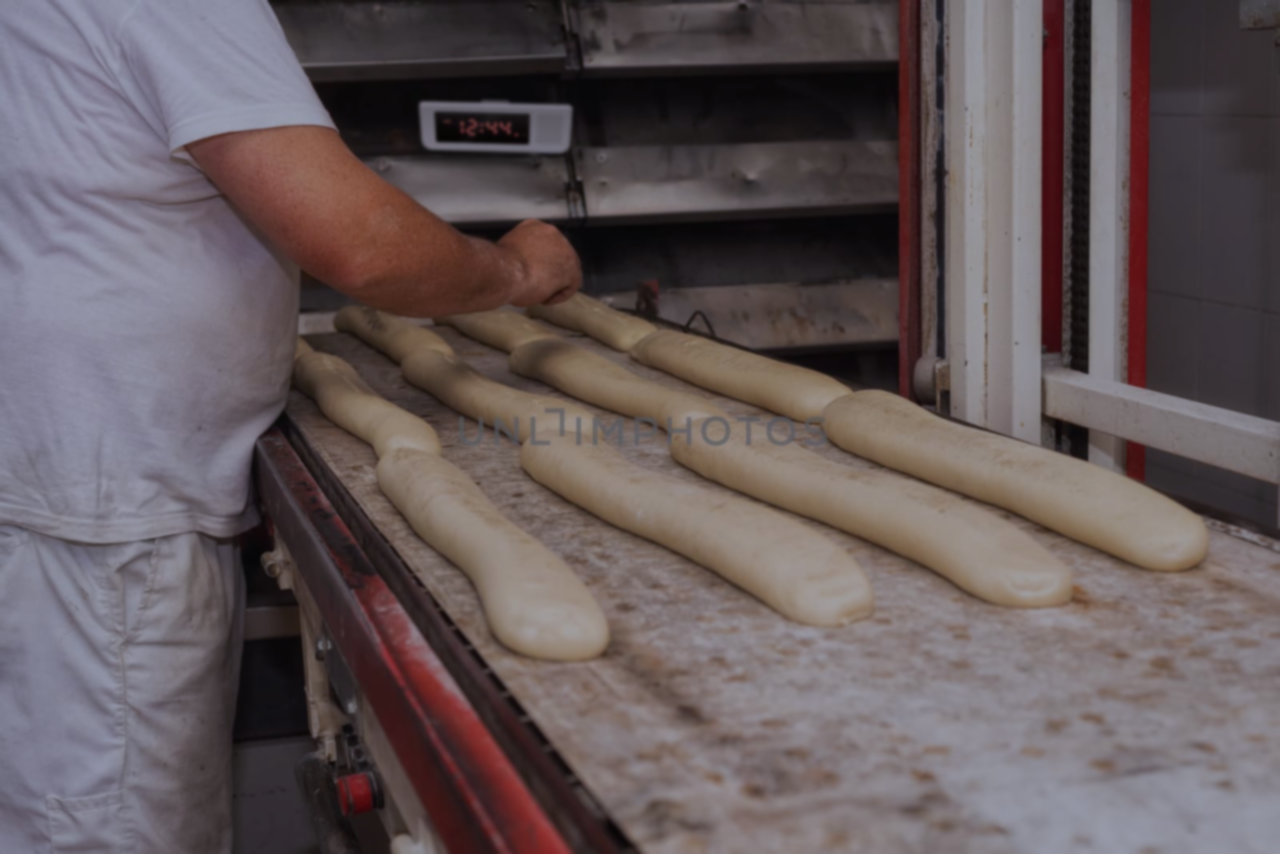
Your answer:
h=12 m=44
